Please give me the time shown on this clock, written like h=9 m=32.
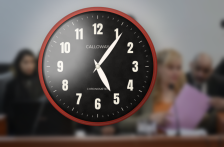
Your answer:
h=5 m=6
